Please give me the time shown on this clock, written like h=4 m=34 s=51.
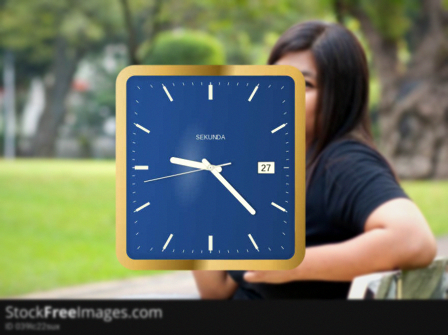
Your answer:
h=9 m=22 s=43
